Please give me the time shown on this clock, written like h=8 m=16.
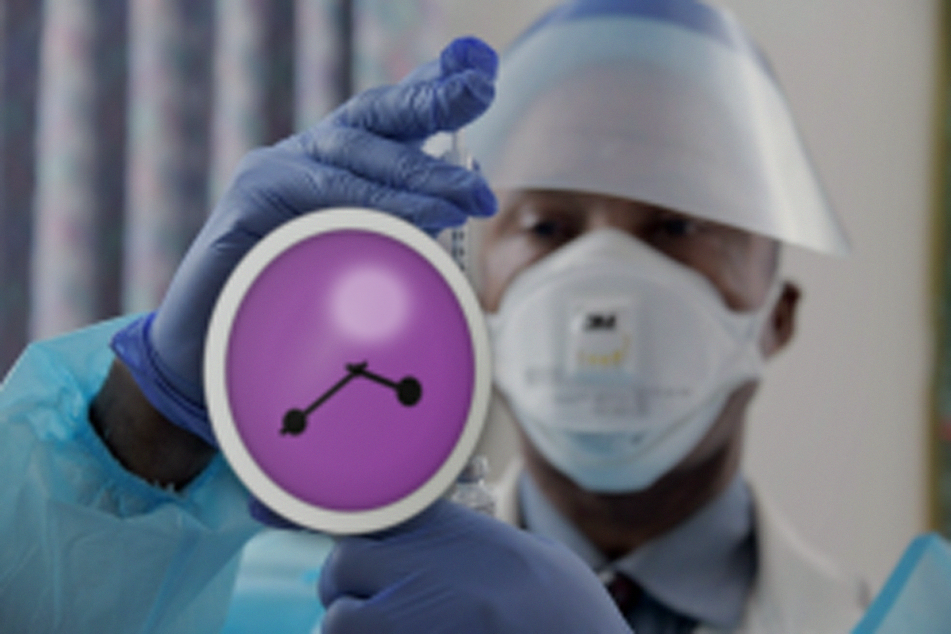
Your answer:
h=3 m=39
